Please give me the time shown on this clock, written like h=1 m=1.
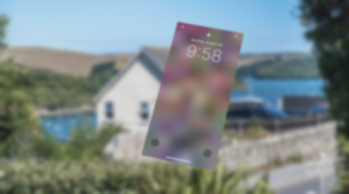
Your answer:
h=9 m=58
